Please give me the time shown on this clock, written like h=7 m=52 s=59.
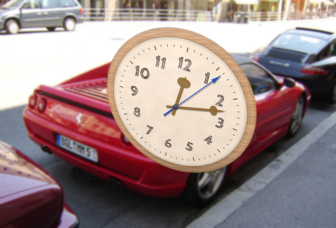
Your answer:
h=12 m=12 s=6
